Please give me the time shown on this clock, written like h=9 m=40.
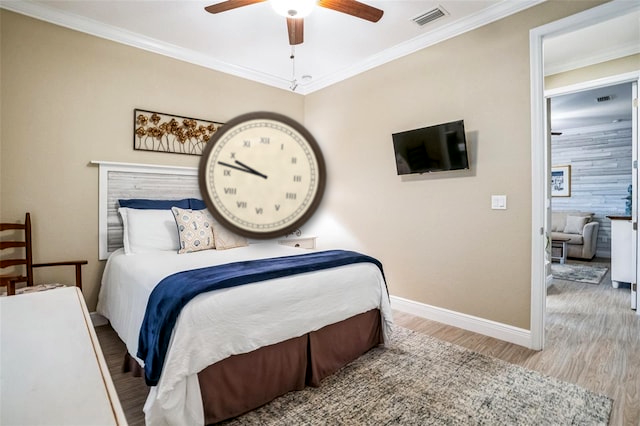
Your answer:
h=9 m=47
